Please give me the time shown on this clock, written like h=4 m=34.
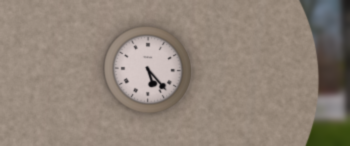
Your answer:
h=5 m=23
